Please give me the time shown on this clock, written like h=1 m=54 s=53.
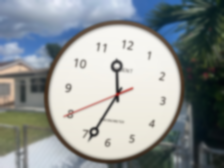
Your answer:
h=11 m=33 s=40
